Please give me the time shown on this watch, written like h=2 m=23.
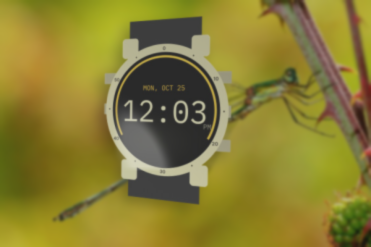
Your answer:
h=12 m=3
